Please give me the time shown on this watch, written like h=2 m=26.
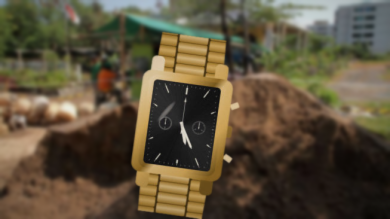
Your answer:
h=5 m=25
